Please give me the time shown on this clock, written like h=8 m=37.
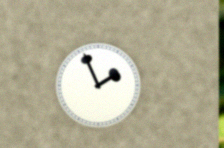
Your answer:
h=1 m=56
